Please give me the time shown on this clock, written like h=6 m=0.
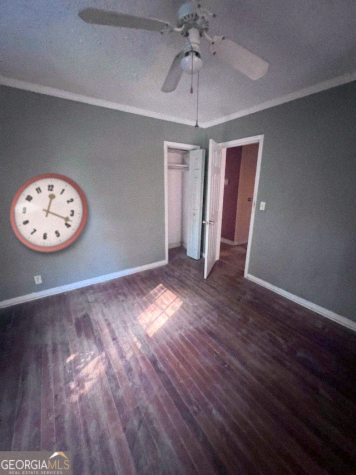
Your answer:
h=12 m=18
